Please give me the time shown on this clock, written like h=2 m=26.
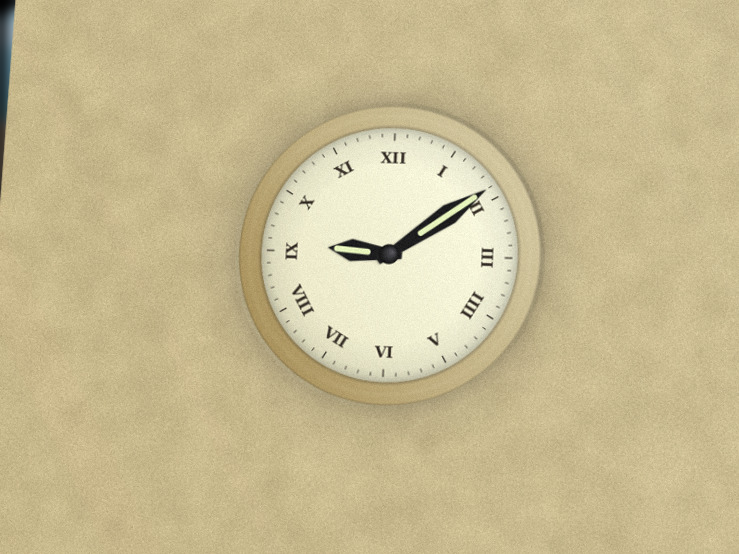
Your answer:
h=9 m=9
